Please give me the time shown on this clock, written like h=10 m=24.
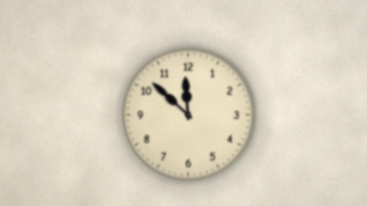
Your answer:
h=11 m=52
